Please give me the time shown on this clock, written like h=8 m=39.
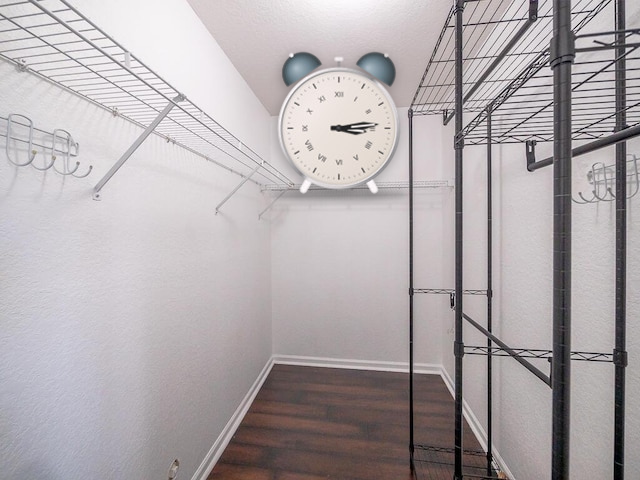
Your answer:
h=3 m=14
